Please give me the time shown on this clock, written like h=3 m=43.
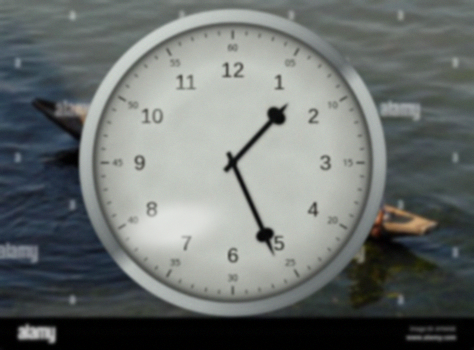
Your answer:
h=1 m=26
